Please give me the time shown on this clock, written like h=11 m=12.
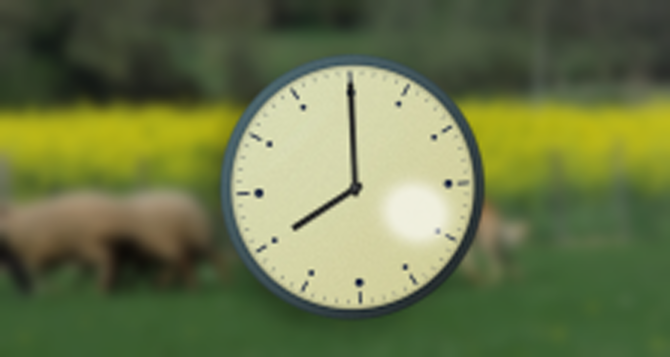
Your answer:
h=8 m=0
